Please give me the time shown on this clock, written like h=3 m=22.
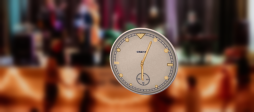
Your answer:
h=6 m=4
